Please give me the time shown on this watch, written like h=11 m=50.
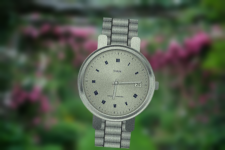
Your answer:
h=6 m=14
